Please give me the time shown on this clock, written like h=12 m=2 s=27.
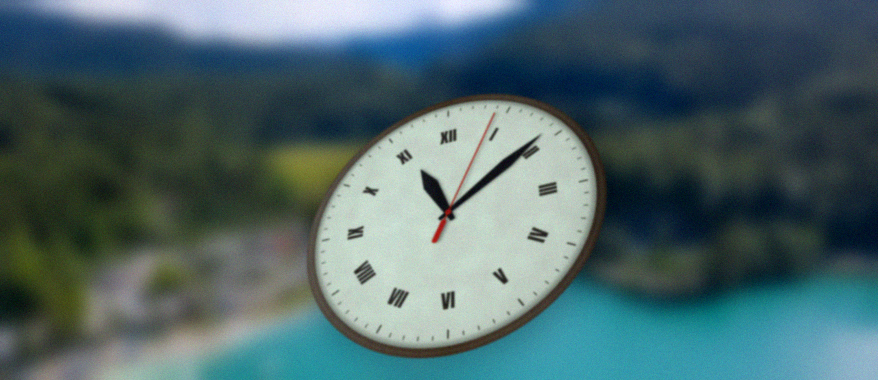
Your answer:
h=11 m=9 s=4
